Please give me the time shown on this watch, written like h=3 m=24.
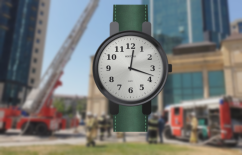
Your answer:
h=12 m=18
